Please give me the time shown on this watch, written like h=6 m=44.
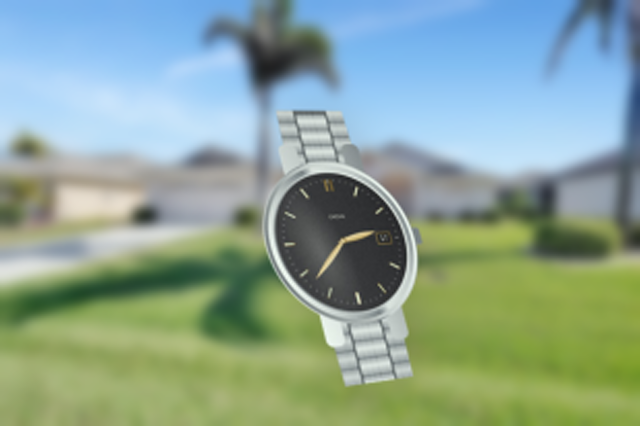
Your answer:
h=2 m=38
